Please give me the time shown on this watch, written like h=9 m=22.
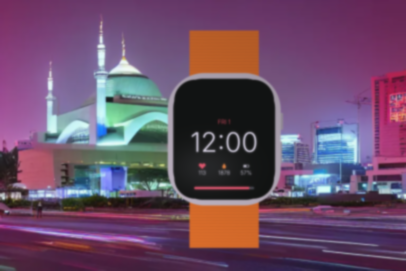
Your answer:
h=12 m=0
